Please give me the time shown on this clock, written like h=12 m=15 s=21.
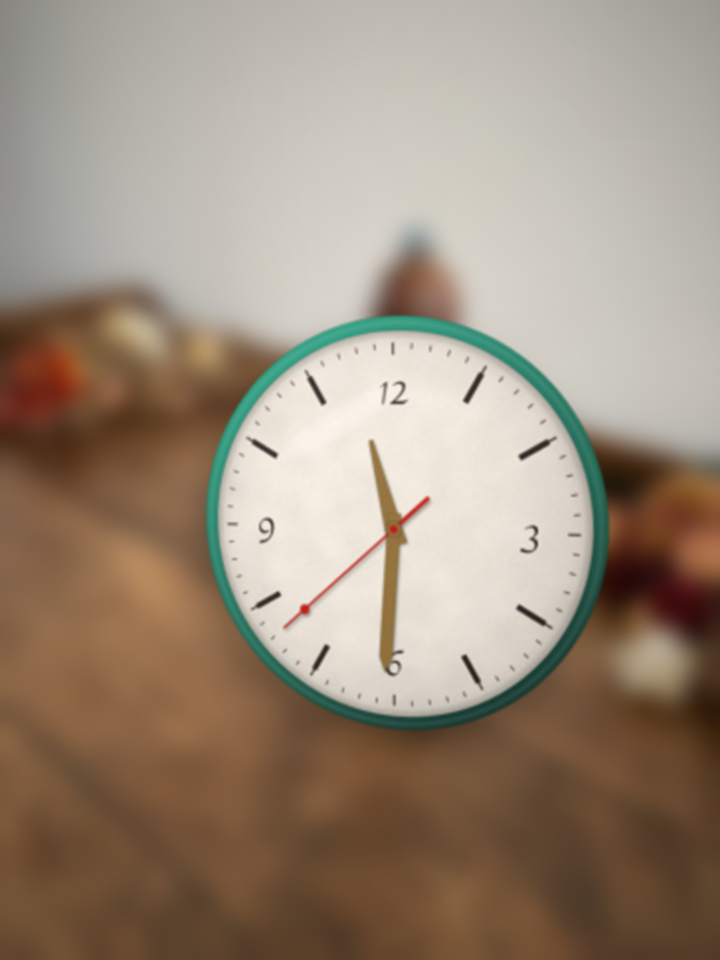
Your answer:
h=11 m=30 s=38
